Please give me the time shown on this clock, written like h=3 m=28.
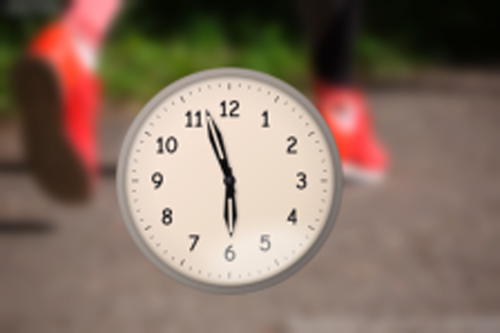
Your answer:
h=5 m=57
